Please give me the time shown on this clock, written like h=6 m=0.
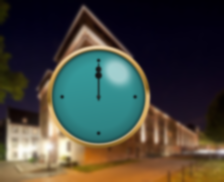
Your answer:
h=12 m=0
